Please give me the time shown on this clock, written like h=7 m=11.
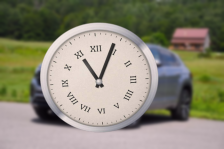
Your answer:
h=11 m=4
